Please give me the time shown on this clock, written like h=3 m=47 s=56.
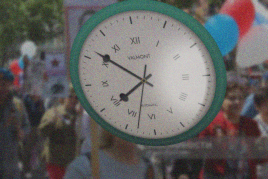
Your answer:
h=7 m=51 s=33
